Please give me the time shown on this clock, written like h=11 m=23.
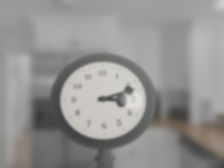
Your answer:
h=3 m=12
